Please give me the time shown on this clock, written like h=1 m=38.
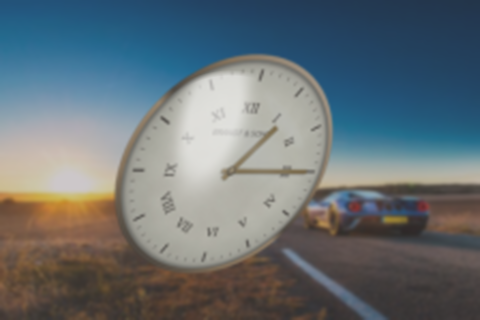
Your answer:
h=1 m=15
